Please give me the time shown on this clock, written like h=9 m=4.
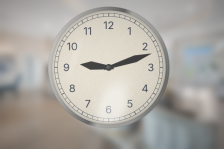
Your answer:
h=9 m=12
